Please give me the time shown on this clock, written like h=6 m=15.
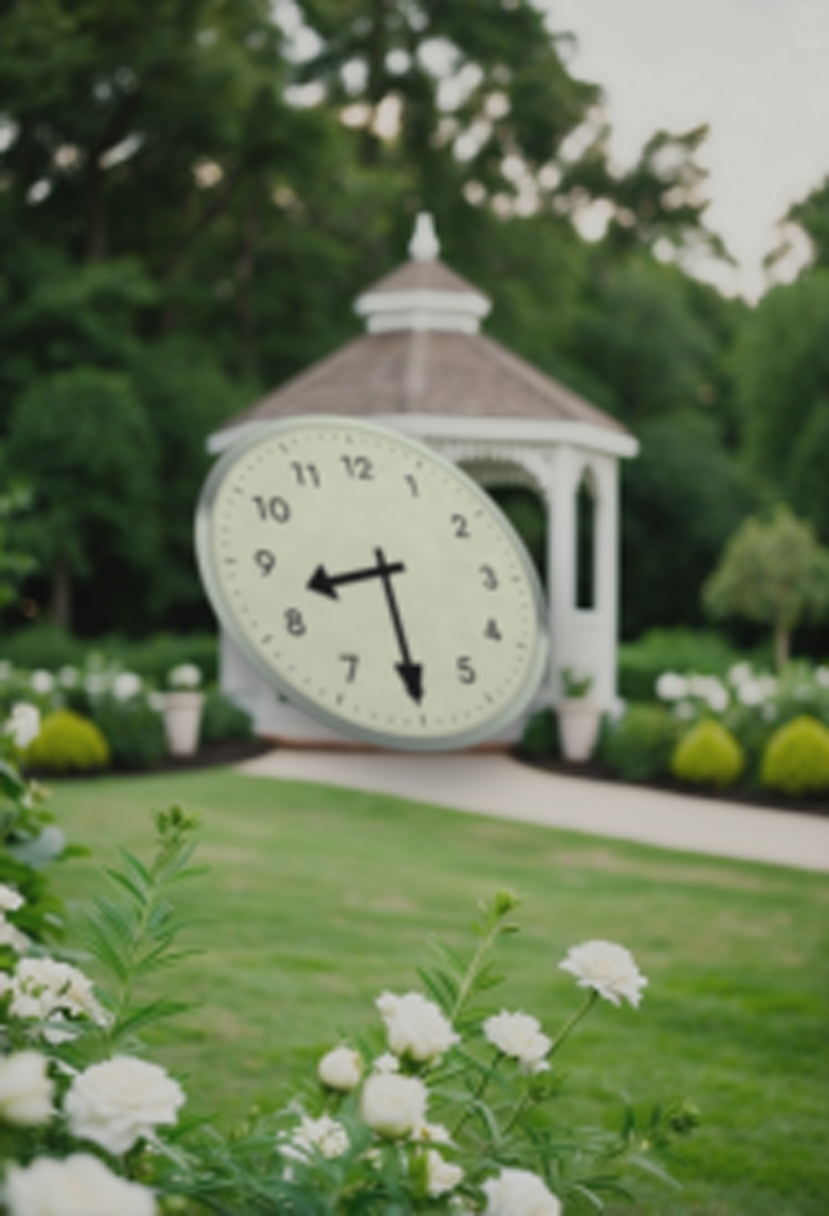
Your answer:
h=8 m=30
